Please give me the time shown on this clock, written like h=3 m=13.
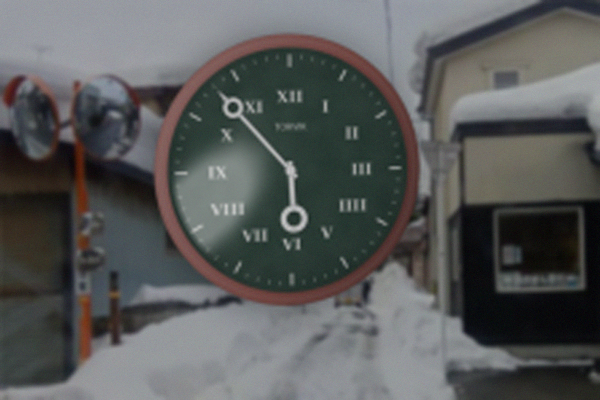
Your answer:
h=5 m=53
